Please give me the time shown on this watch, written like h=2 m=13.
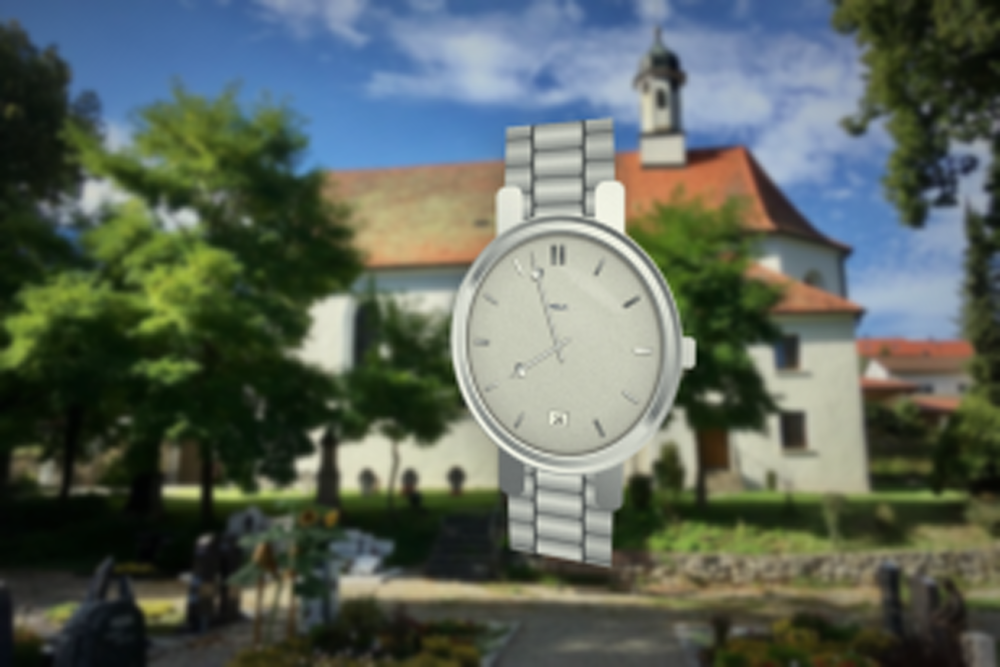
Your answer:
h=7 m=57
